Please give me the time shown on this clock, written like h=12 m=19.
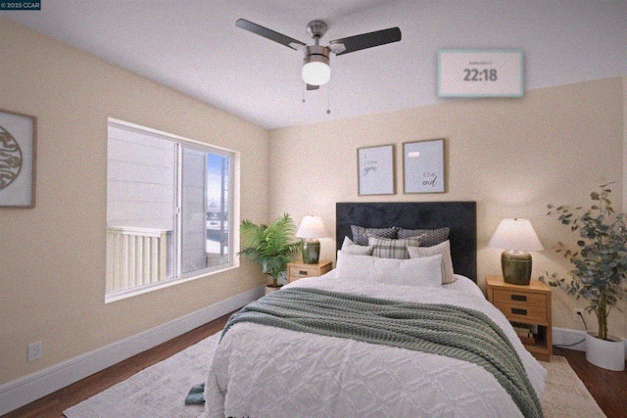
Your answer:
h=22 m=18
